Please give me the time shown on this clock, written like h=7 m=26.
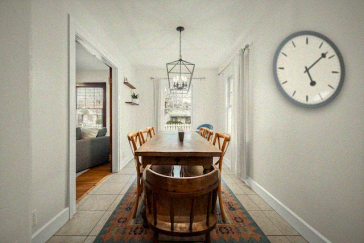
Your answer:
h=5 m=8
